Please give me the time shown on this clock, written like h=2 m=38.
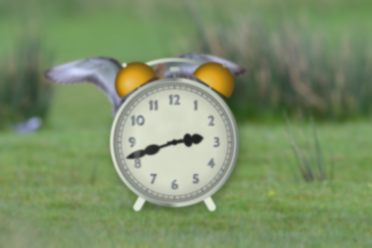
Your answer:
h=2 m=42
